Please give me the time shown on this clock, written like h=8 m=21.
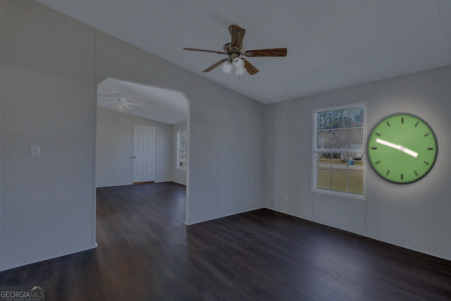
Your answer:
h=3 m=48
